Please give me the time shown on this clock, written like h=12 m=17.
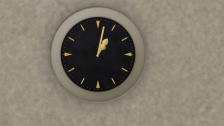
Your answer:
h=1 m=2
